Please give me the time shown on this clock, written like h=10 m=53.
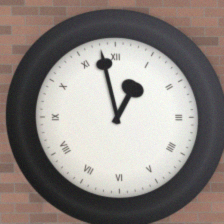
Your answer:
h=12 m=58
